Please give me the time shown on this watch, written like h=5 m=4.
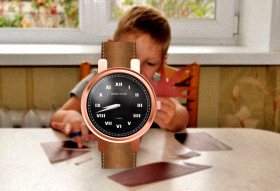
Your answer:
h=8 m=42
